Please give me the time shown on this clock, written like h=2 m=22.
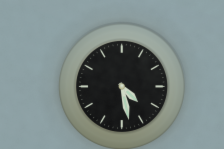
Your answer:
h=4 m=28
